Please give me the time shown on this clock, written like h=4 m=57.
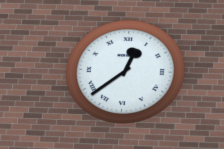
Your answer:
h=12 m=38
